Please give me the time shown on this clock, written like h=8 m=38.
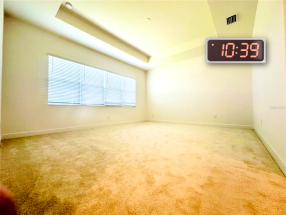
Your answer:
h=10 m=39
